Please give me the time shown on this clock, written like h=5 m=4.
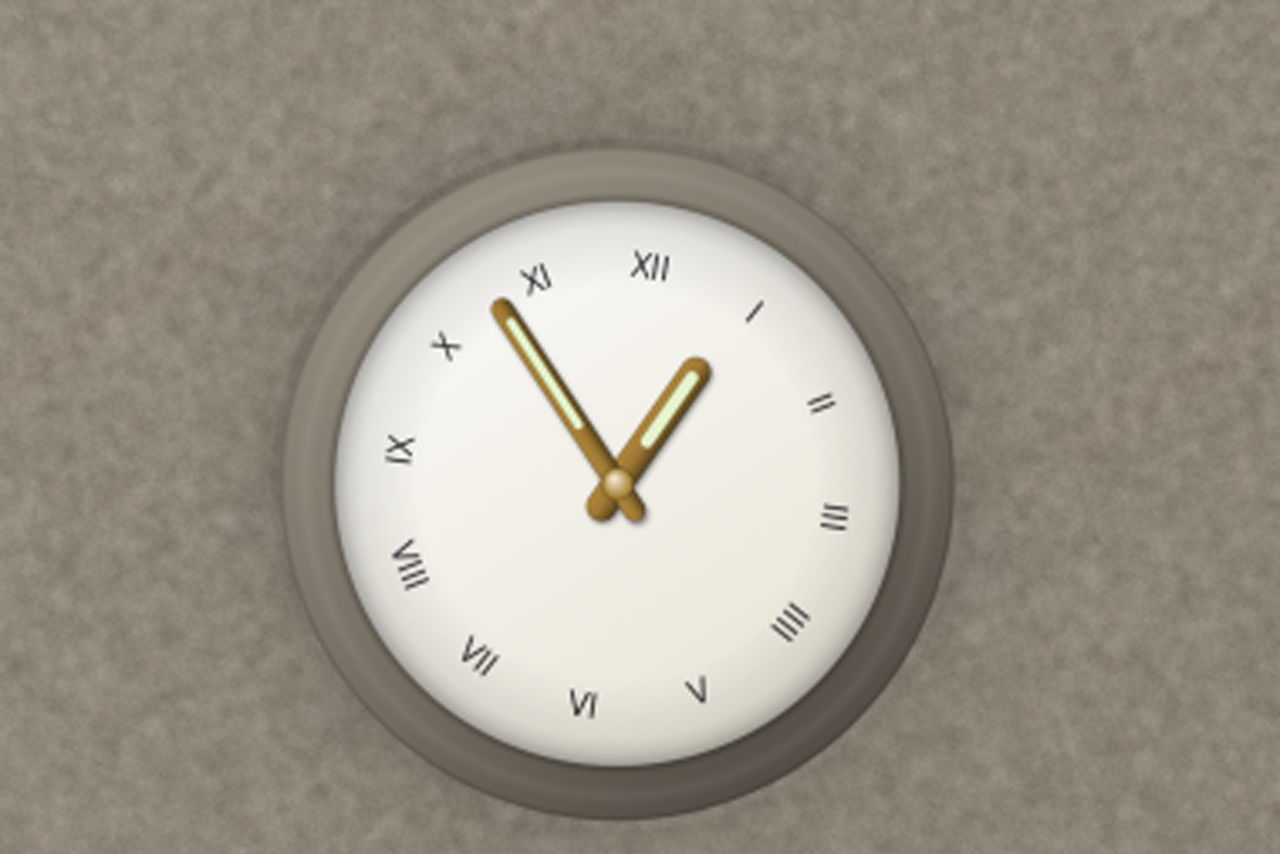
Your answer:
h=12 m=53
